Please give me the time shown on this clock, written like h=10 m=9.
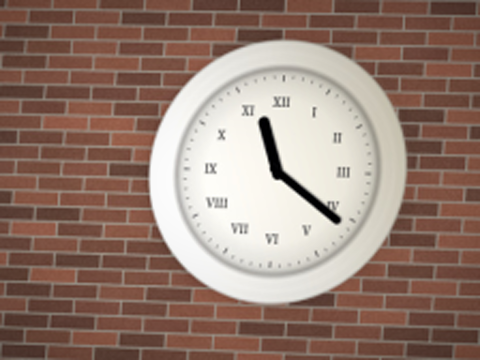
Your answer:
h=11 m=21
